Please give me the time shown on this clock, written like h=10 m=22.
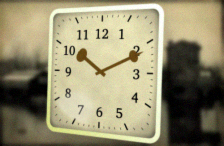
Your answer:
h=10 m=11
